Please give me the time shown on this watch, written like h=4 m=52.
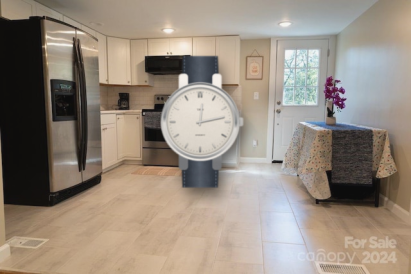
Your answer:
h=12 m=13
